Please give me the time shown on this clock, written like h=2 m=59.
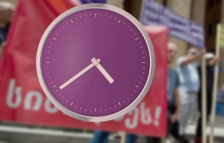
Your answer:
h=4 m=39
